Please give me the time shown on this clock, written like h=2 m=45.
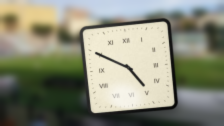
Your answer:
h=4 m=50
